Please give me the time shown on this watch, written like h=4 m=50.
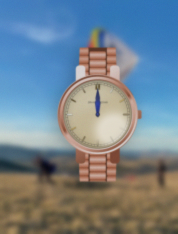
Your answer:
h=12 m=0
